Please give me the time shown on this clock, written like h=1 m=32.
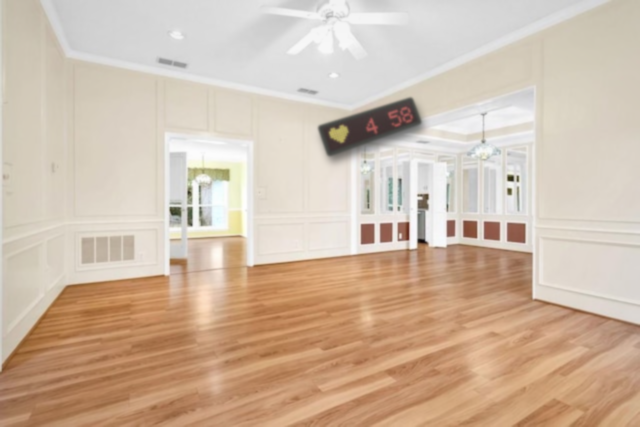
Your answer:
h=4 m=58
